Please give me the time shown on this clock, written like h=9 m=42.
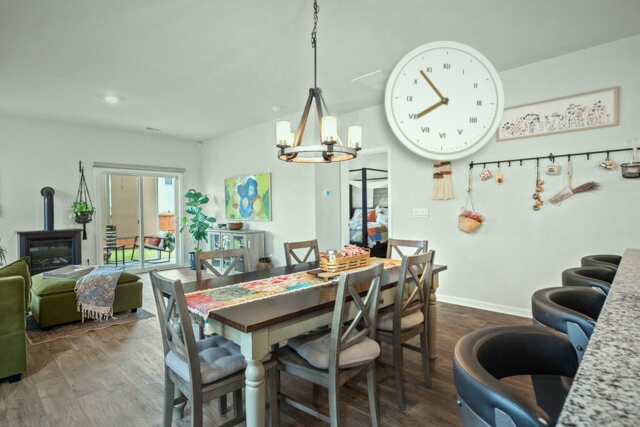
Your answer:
h=7 m=53
